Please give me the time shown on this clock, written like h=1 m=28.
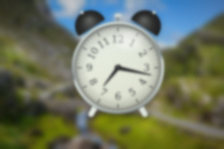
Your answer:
h=7 m=17
